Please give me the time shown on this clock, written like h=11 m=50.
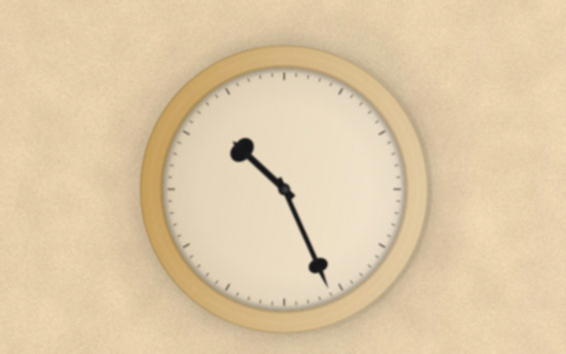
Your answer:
h=10 m=26
